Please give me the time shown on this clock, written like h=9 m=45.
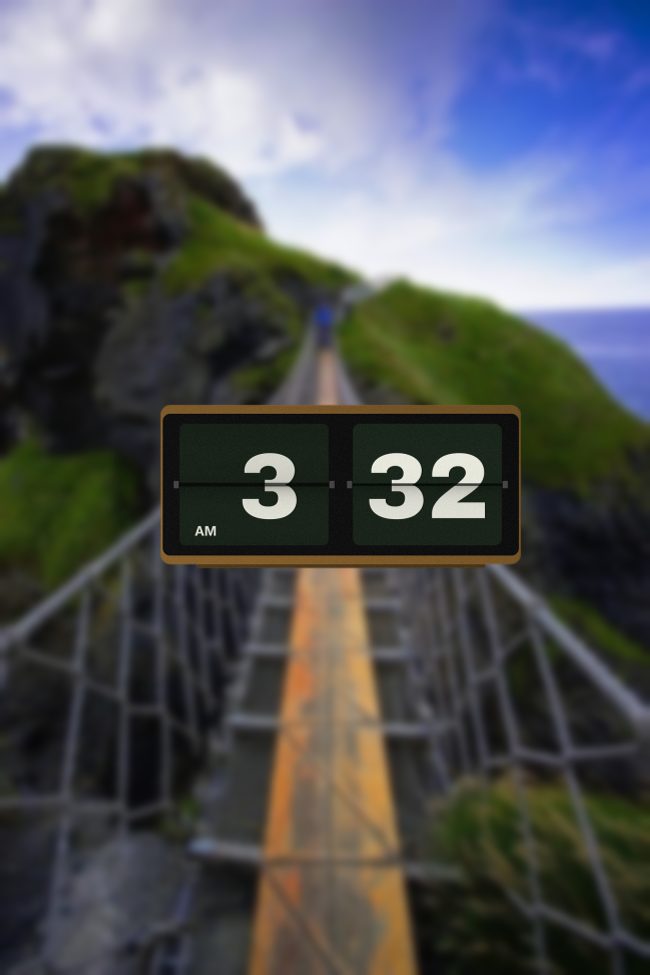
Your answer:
h=3 m=32
